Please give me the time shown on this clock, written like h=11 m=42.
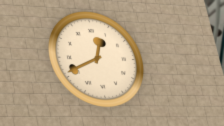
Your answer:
h=12 m=41
